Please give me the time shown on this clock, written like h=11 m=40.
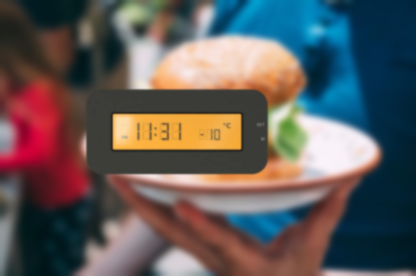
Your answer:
h=11 m=31
